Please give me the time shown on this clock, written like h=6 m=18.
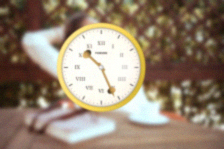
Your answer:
h=10 m=26
